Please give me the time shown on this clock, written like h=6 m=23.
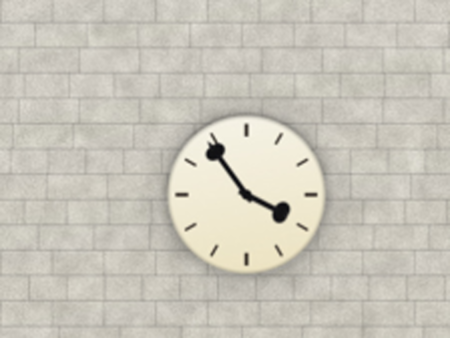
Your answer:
h=3 m=54
